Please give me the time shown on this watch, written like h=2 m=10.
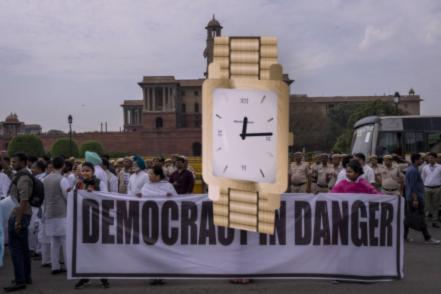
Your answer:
h=12 m=14
